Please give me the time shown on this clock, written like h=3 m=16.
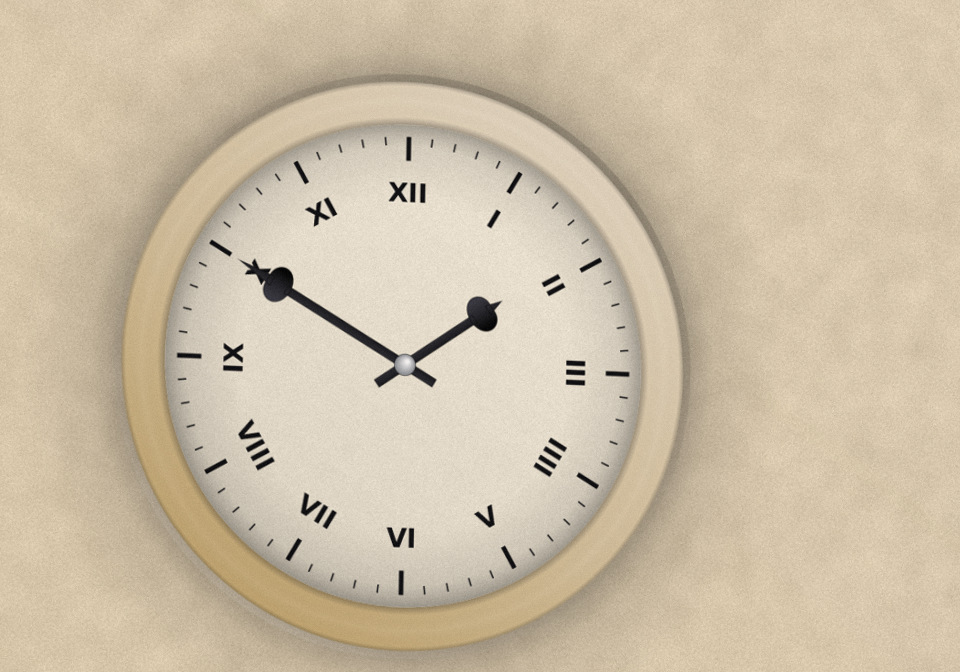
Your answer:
h=1 m=50
